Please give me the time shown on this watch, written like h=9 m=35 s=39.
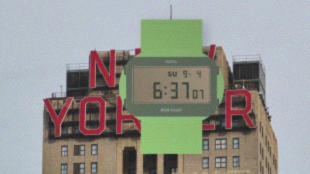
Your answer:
h=6 m=37 s=7
